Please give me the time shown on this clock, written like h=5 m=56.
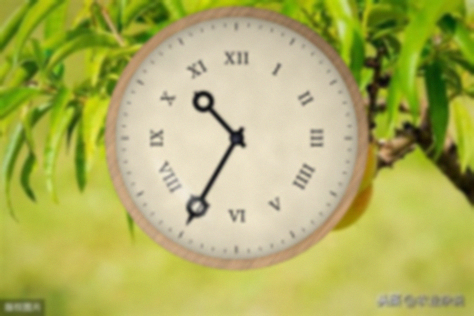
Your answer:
h=10 m=35
